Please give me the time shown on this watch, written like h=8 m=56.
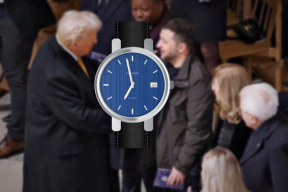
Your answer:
h=6 m=58
